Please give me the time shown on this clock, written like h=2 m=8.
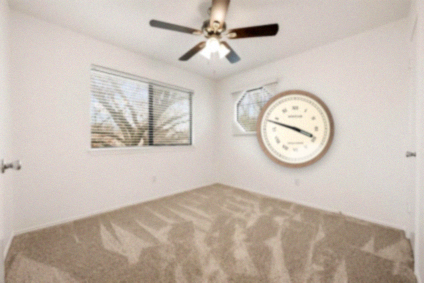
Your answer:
h=3 m=48
